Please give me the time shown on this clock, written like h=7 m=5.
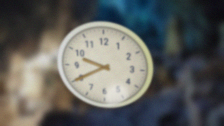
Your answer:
h=9 m=40
